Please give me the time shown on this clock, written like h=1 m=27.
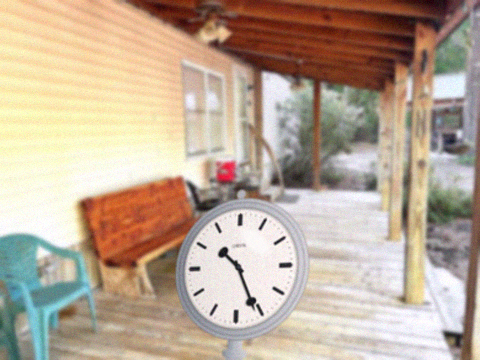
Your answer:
h=10 m=26
